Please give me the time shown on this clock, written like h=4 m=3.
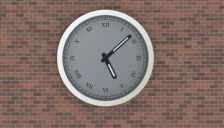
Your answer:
h=5 m=8
